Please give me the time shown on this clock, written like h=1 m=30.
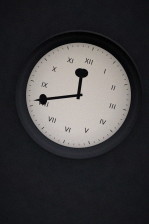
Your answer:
h=11 m=41
